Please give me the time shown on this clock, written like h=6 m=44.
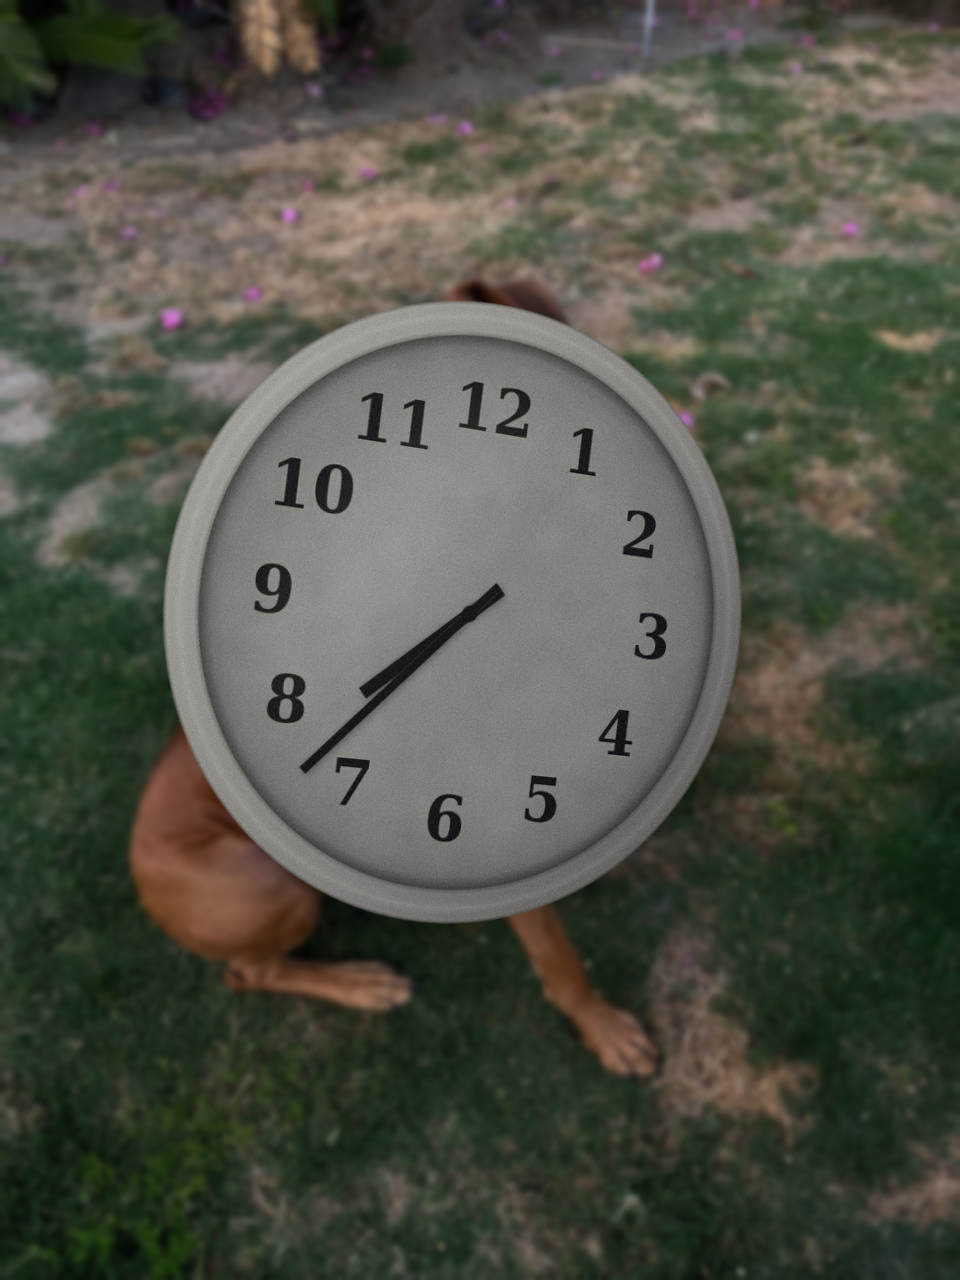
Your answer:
h=7 m=37
